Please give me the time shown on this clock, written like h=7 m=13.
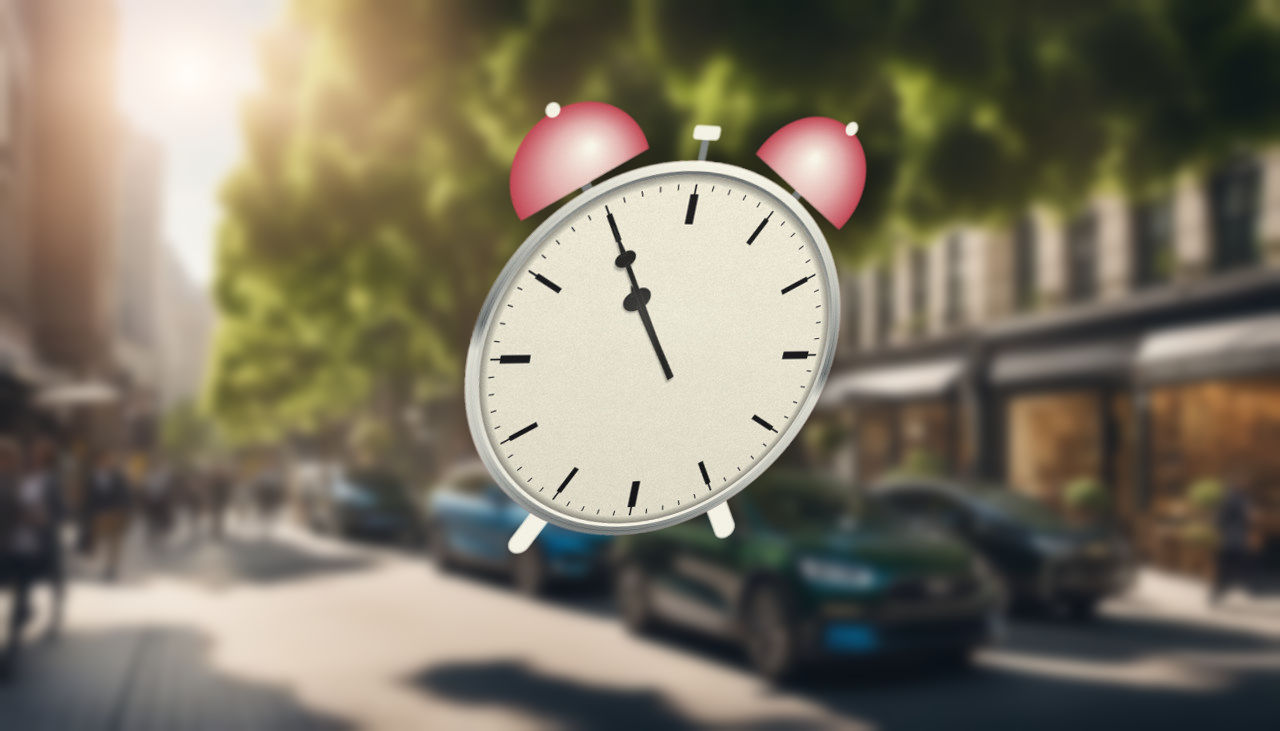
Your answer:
h=10 m=55
